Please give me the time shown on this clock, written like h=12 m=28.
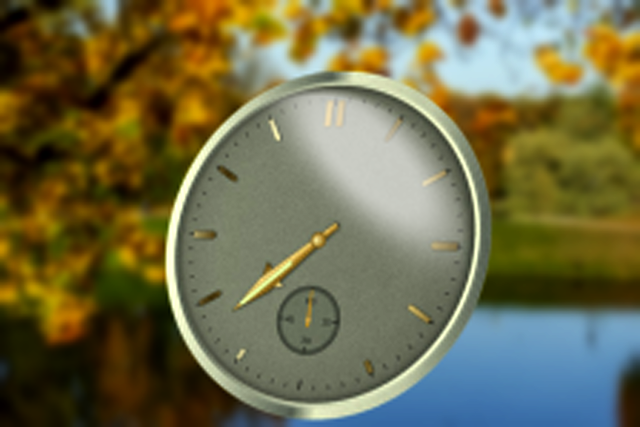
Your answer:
h=7 m=38
